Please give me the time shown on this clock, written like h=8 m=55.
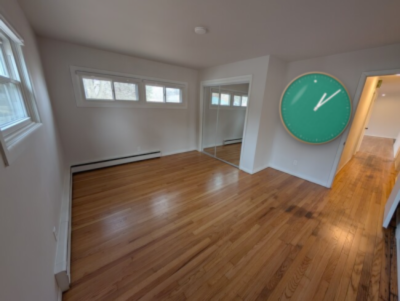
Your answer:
h=1 m=9
